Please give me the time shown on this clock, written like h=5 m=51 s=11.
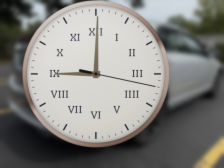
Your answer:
h=9 m=0 s=17
